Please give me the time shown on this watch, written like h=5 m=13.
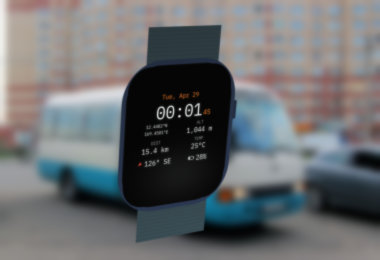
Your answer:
h=0 m=1
